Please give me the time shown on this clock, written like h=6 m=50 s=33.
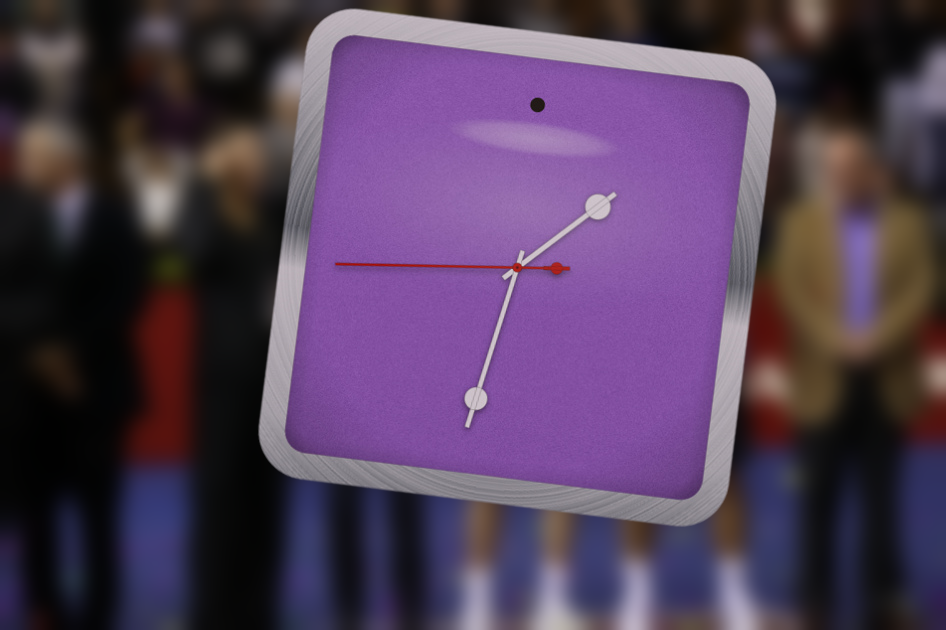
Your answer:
h=1 m=31 s=44
